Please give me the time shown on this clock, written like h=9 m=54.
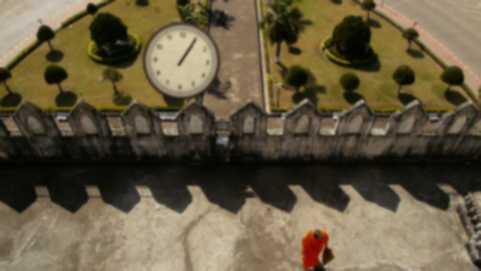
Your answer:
h=1 m=5
